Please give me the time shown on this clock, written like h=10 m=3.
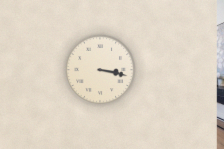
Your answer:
h=3 m=17
